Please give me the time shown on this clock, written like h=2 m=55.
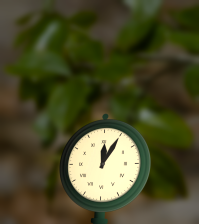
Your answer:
h=12 m=5
